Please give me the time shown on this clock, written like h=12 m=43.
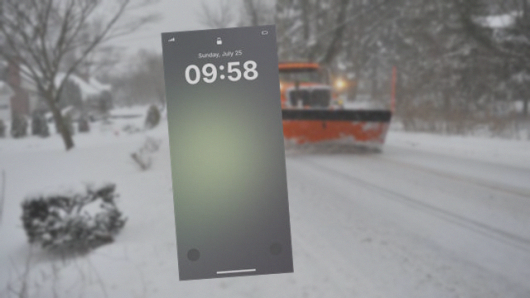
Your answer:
h=9 m=58
